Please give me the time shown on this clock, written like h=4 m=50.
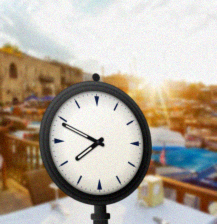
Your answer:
h=7 m=49
